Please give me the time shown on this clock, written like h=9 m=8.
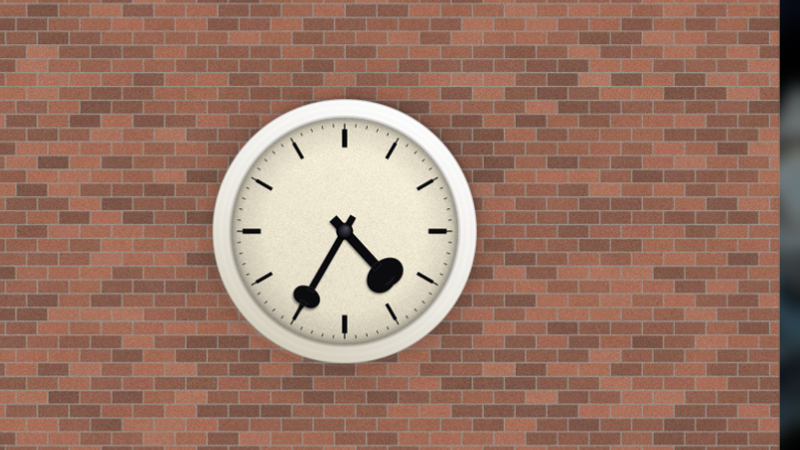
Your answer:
h=4 m=35
